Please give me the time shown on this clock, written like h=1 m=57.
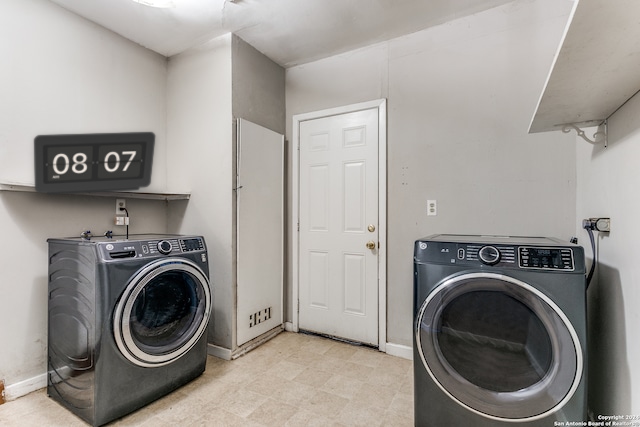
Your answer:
h=8 m=7
